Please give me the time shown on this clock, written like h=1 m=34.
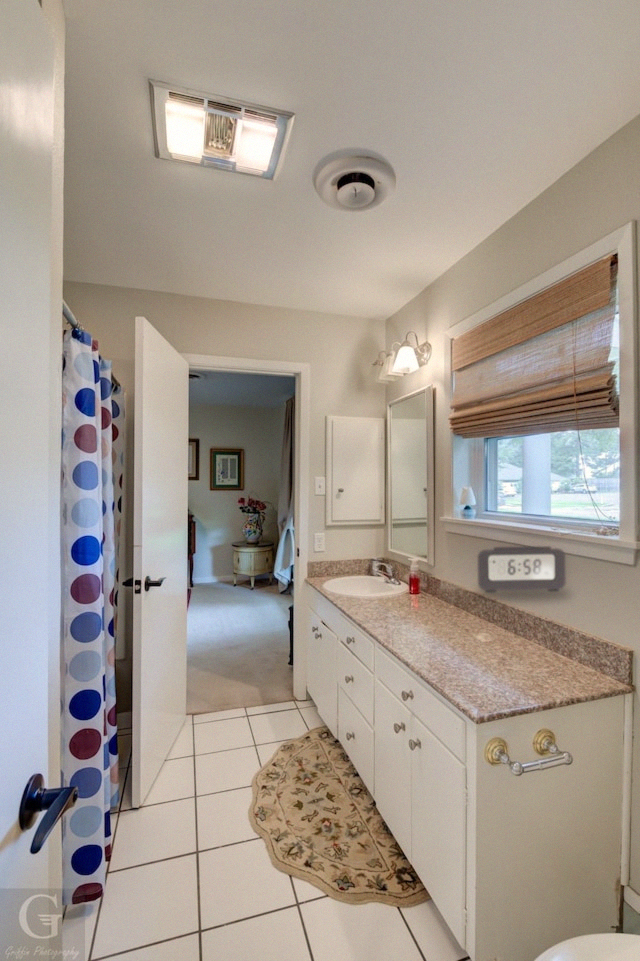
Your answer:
h=6 m=58
